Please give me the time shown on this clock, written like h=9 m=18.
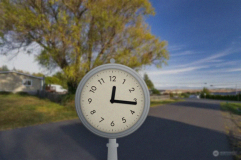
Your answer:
h=12 m=16
